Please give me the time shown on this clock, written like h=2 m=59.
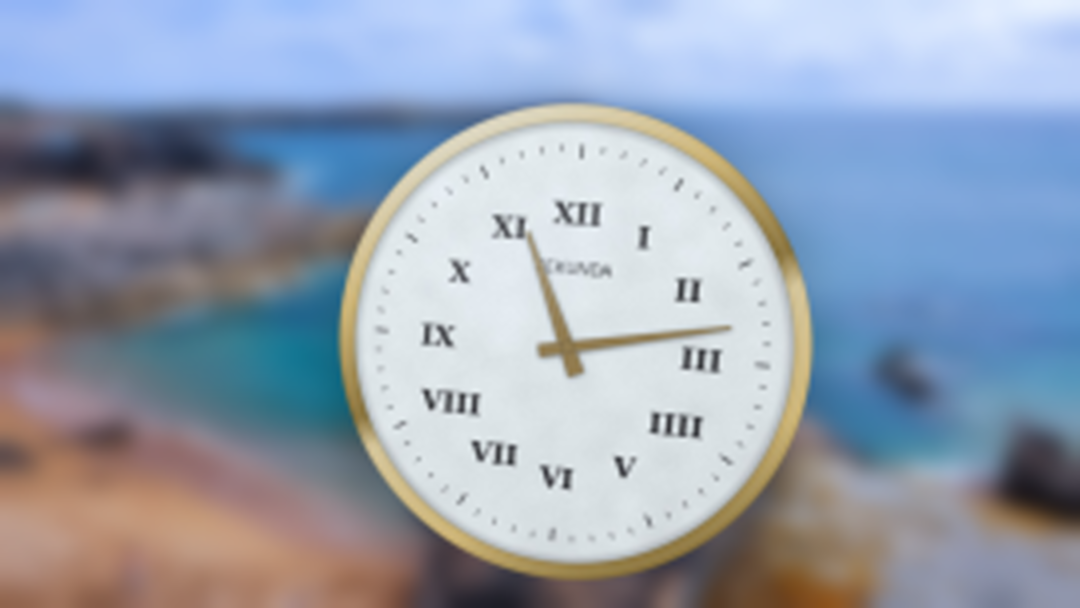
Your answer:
h=11 m=13
